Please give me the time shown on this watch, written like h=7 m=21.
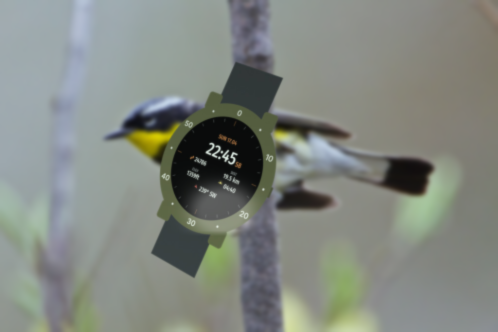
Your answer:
h=22 m=45
